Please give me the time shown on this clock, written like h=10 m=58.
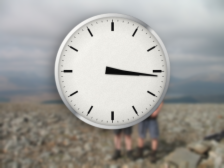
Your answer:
h=3 m=16
